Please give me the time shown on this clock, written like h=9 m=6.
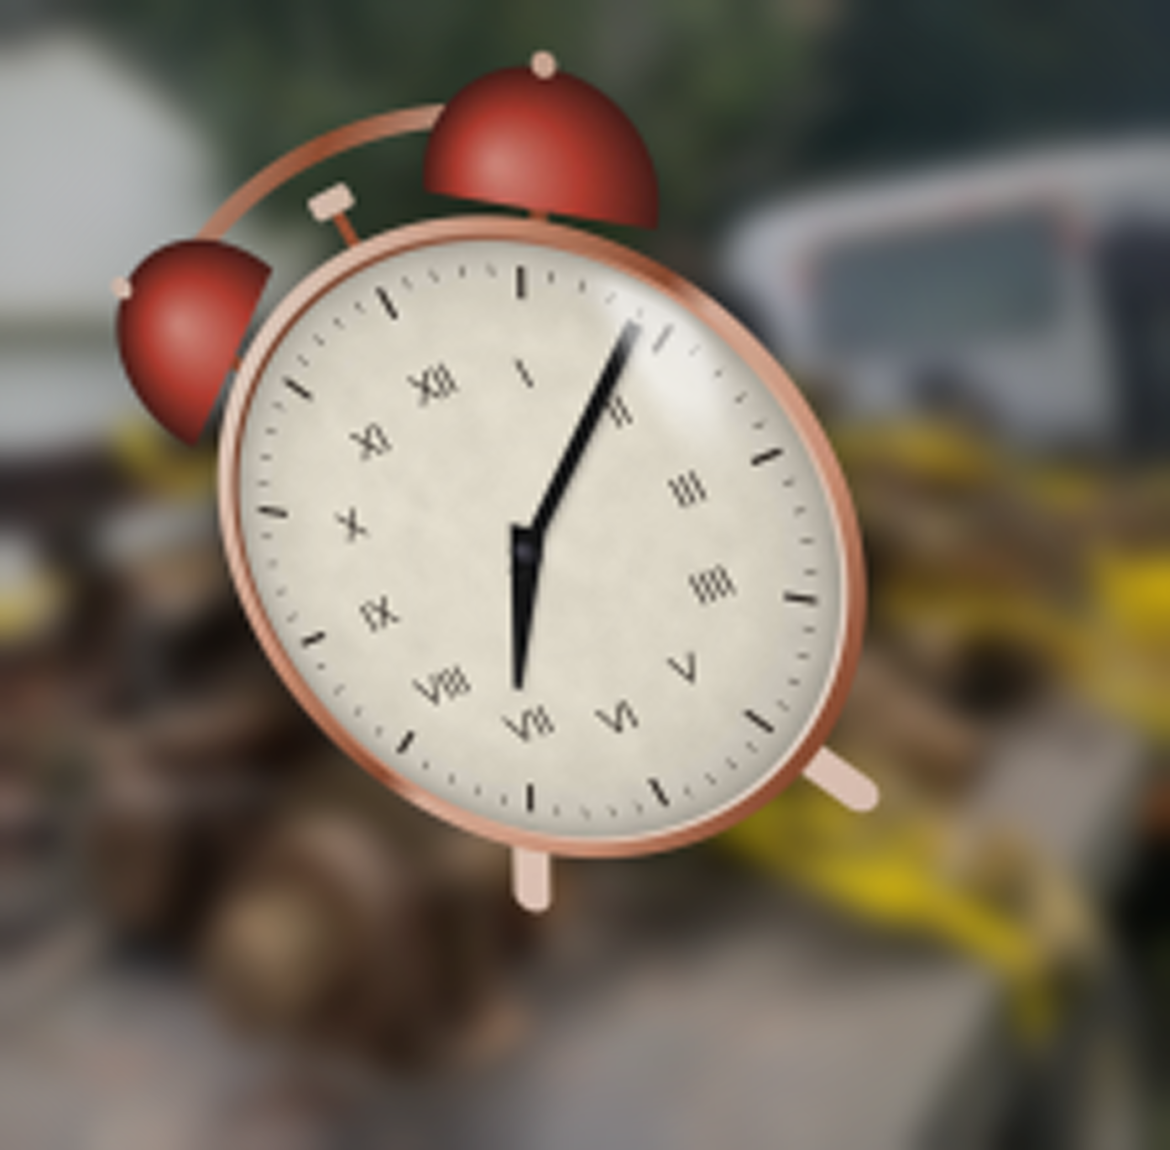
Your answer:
h=7 m=9
